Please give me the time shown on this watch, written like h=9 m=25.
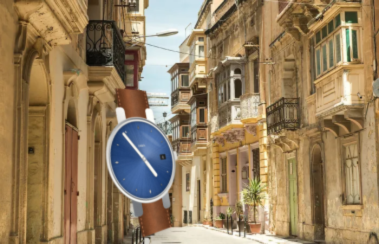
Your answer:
h=4 m=54
